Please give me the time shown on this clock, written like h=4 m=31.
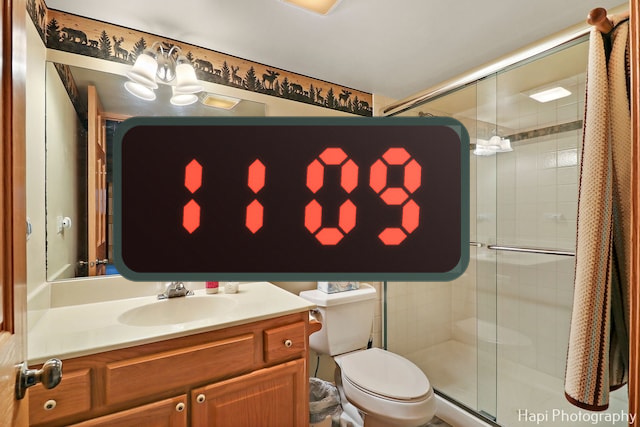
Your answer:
h=11 m=9
